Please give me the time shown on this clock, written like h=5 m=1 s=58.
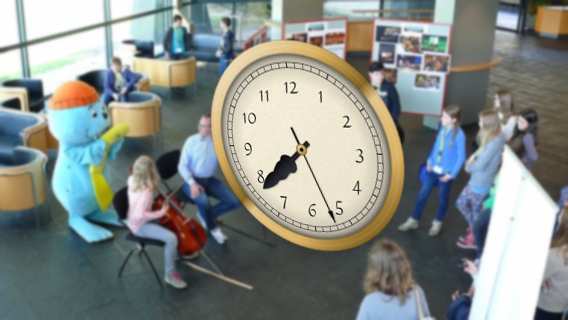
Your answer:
h=7 m=38 s=27
